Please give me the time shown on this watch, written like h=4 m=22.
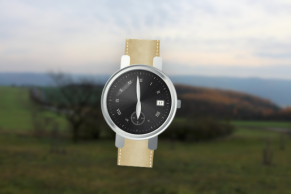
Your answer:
h=5 m=59
